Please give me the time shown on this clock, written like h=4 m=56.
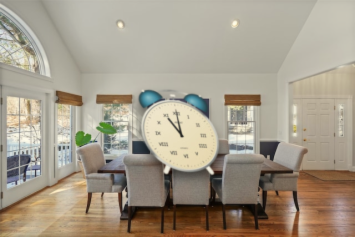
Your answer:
h=11 m=0
